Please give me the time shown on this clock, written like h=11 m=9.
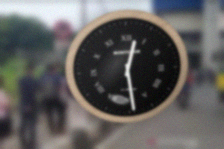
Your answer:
h=12 m=29
